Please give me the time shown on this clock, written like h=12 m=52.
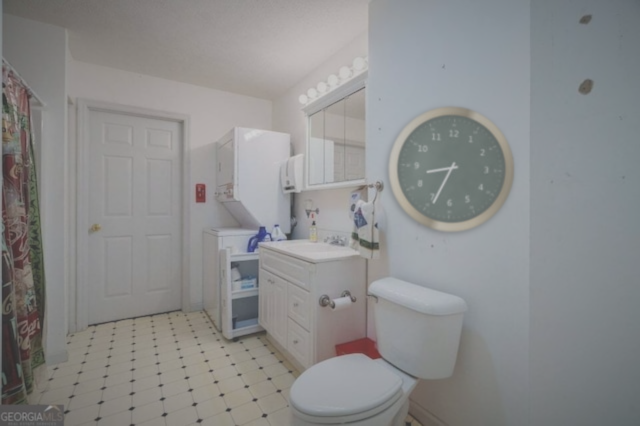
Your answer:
h=8 m=34
